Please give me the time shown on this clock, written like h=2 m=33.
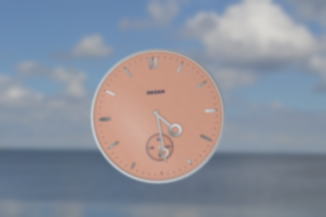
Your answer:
h=4 m=29
